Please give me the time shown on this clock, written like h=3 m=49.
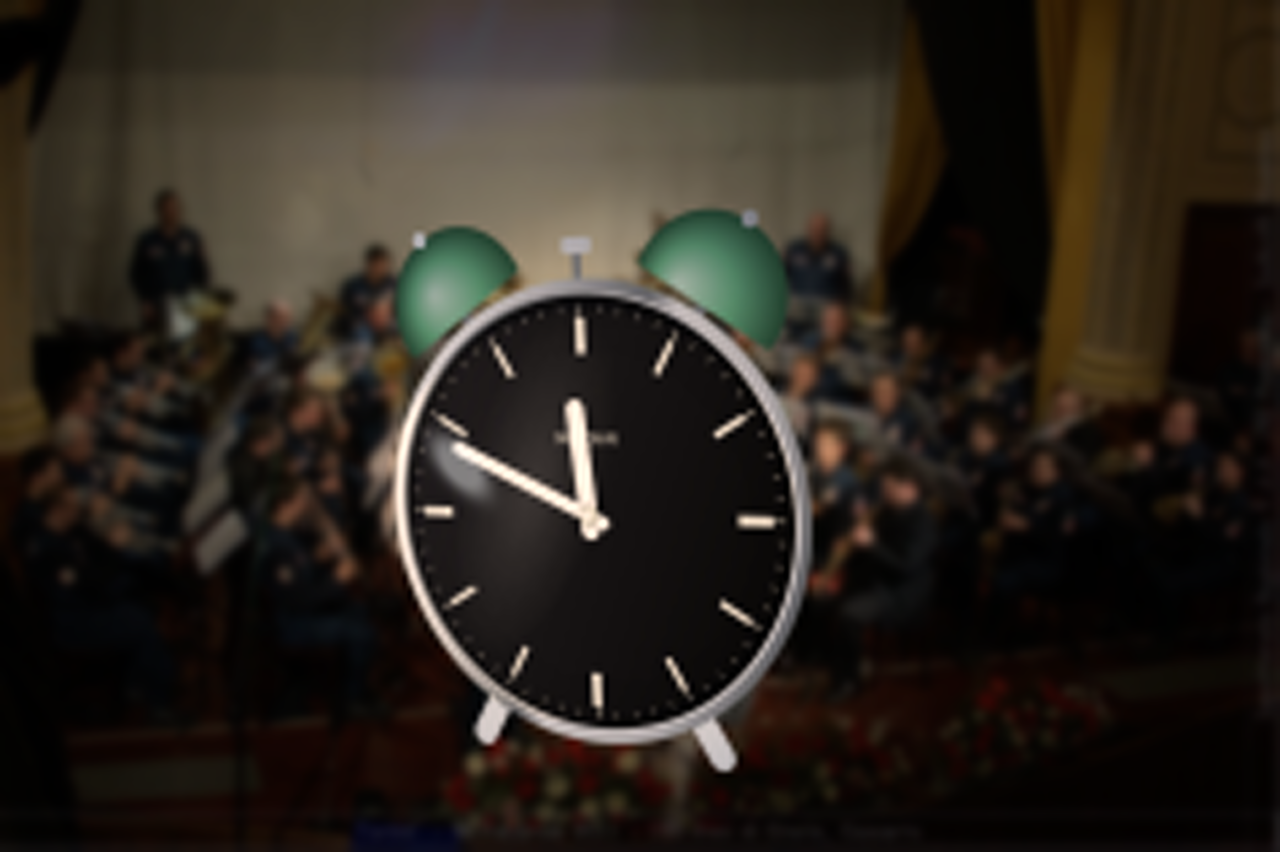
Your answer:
h=11 m=49
